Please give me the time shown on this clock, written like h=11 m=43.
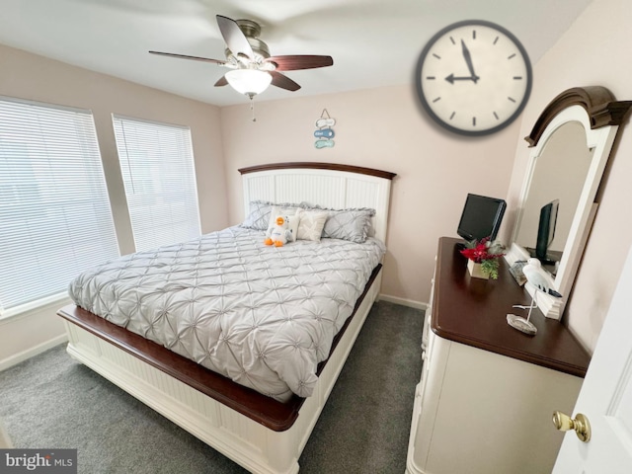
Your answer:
h=8 m=57
